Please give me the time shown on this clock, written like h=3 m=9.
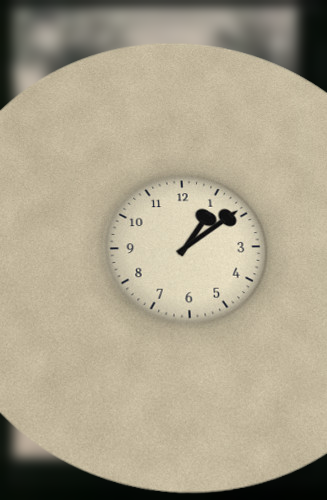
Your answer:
h=1 m=9
